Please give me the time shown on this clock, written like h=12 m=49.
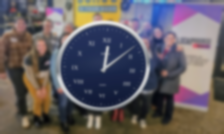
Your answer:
h=12 m=8
